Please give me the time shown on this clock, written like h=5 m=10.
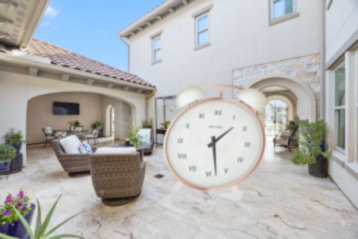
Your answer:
h=1 m=28
